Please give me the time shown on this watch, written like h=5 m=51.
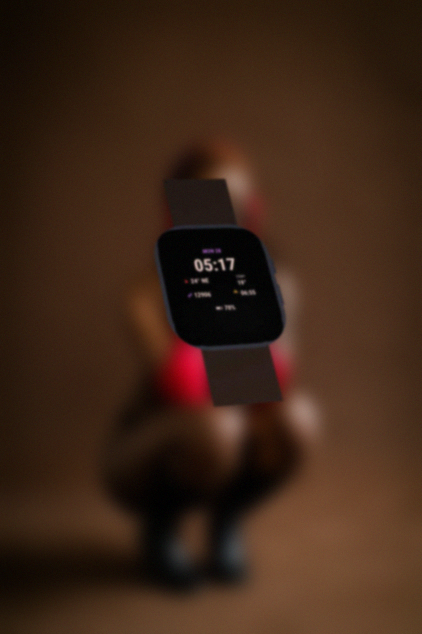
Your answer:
h=5 m=17
